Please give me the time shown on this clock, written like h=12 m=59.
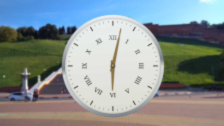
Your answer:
h=6 m=2
